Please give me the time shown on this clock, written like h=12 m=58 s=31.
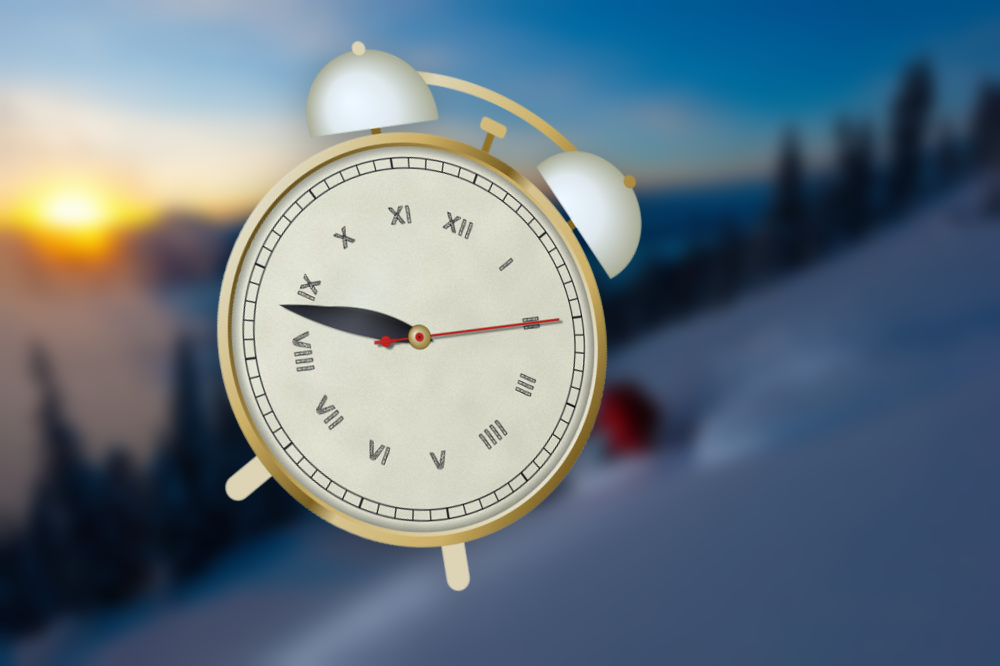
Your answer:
h=8 m=43 s=10
